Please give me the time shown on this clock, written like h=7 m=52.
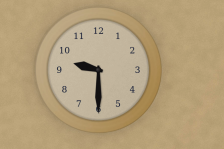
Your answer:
h=9 m=30
